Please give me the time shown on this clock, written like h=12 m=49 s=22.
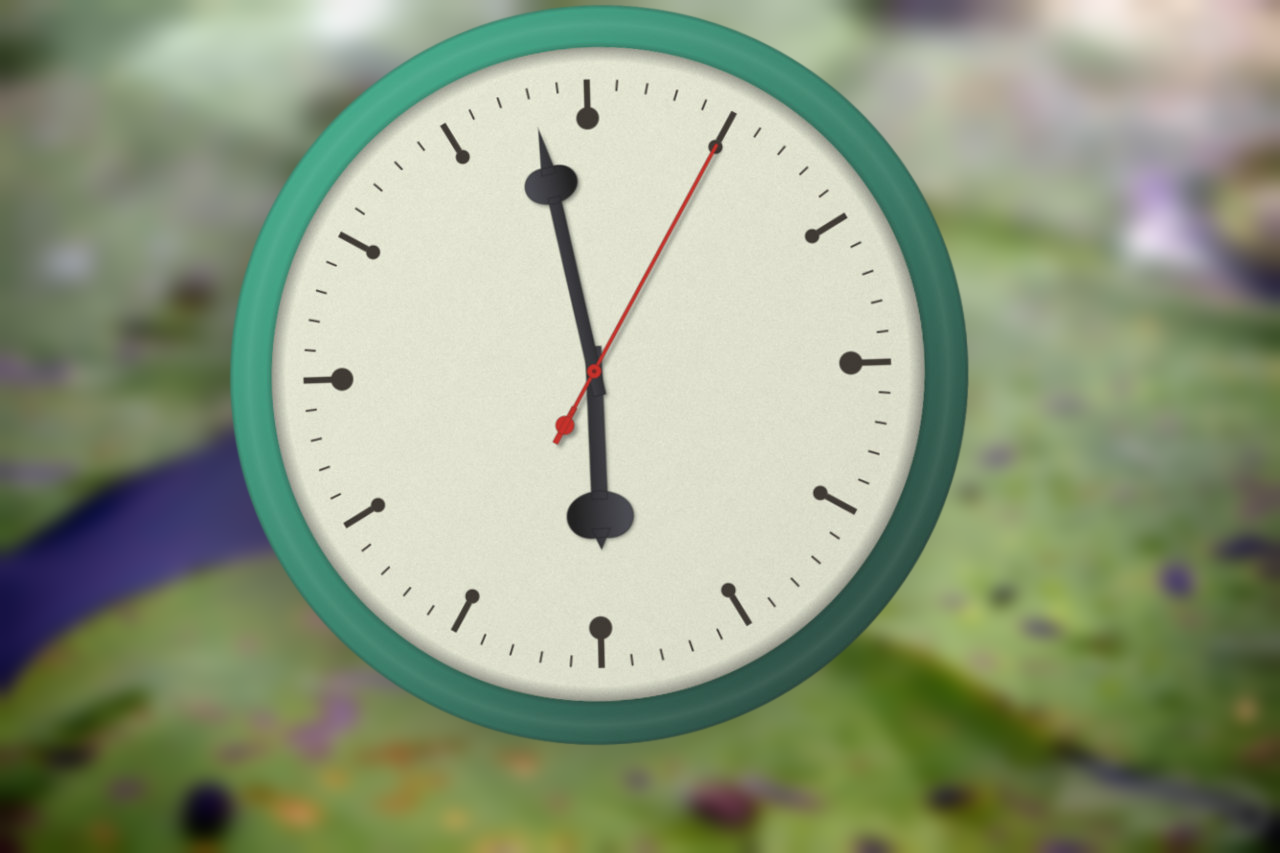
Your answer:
h=5 m=58 s=5
